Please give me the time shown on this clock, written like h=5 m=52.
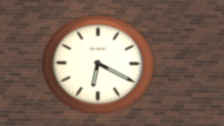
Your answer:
h=6 m=20
